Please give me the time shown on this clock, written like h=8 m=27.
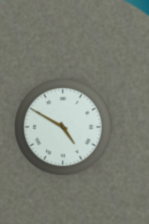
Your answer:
h=4 m=50
